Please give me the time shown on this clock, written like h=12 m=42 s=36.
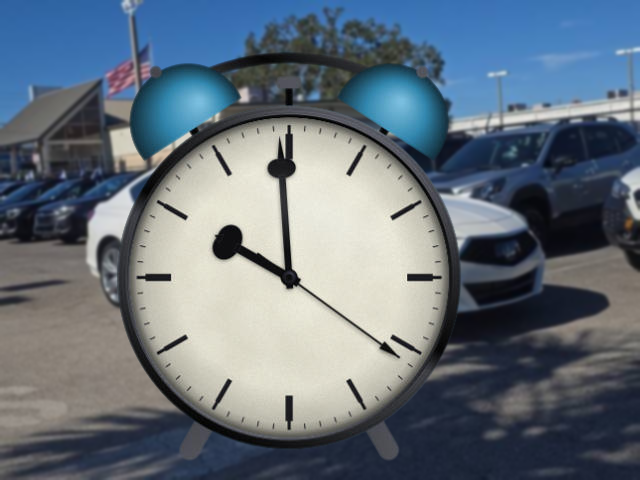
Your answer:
h=9 m=59 s=21
